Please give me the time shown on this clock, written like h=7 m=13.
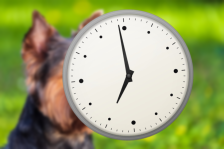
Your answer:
h=6 m=59
